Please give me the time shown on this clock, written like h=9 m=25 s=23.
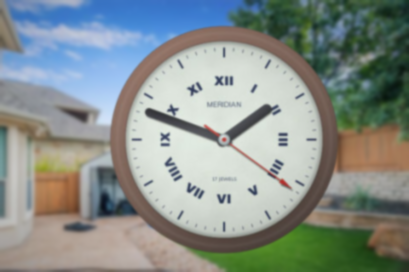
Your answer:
h=1 m=48 s=21
